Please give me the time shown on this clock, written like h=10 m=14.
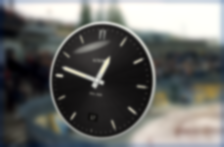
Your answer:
h=12 m=47
